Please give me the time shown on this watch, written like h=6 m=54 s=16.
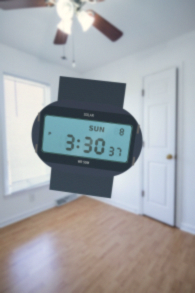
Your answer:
h=3 m=30 s=37
